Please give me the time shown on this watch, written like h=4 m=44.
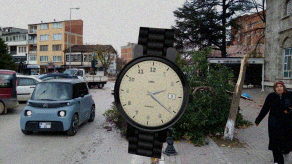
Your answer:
h=2 m=21
